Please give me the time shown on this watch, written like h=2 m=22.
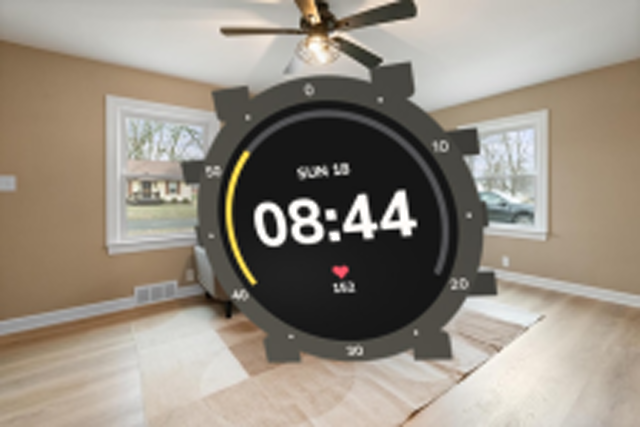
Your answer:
h=8 m=44
